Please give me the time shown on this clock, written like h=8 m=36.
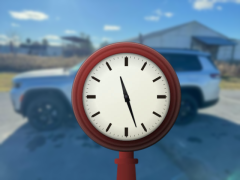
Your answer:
h=11 m=27
